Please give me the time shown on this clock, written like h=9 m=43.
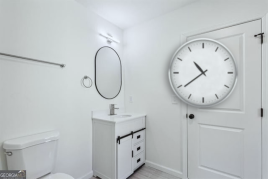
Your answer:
h=10 m=39
